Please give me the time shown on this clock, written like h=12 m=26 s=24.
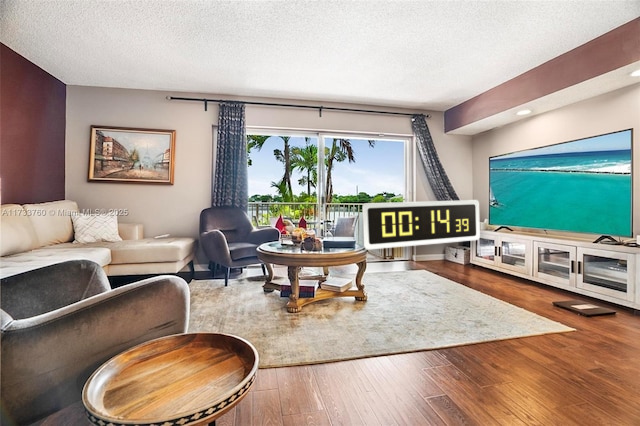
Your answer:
h=0 m=14 s=39
